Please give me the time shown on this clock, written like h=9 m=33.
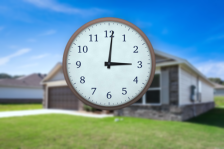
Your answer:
h=3 m=1
